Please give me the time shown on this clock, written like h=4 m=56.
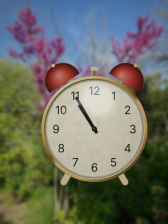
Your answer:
h=10 m=55
